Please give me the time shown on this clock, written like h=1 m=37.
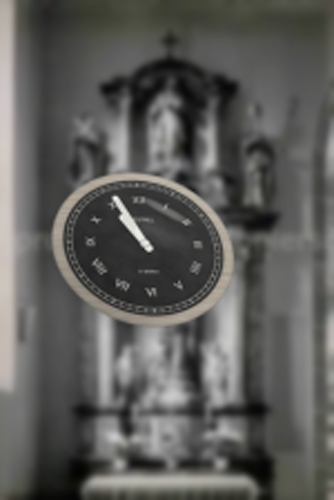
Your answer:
h=10 m=56
